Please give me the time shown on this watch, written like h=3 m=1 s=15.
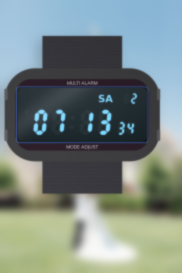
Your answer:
h=7 m=13 s=34
